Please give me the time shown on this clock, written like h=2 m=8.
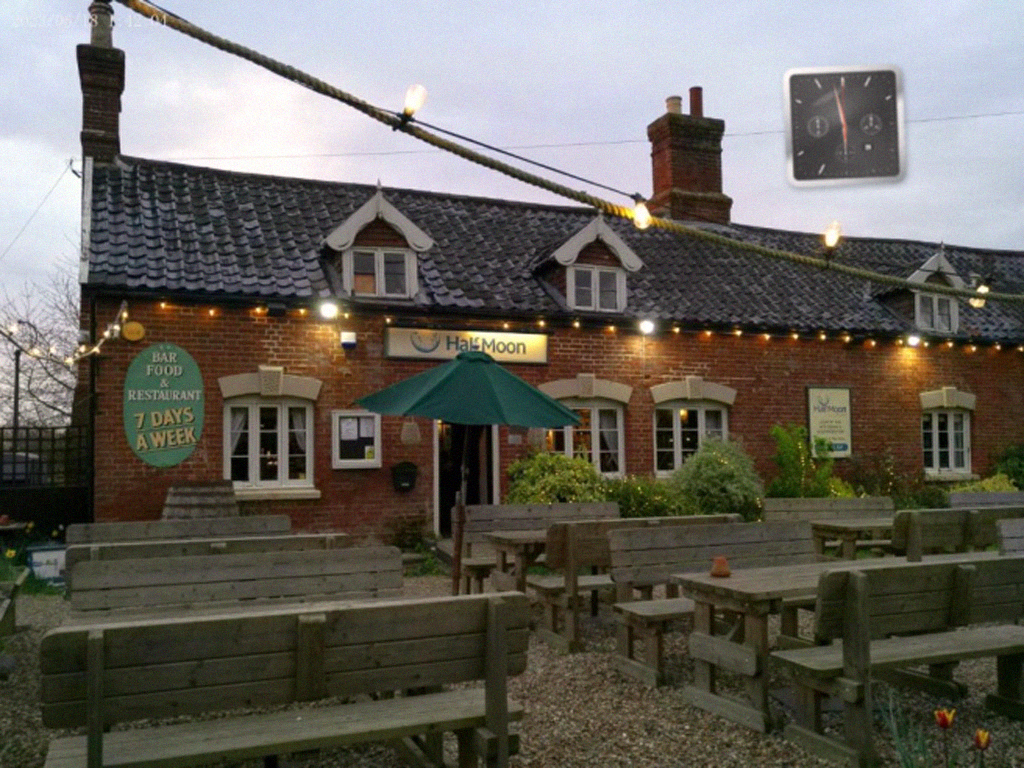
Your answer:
h=5 m=58
